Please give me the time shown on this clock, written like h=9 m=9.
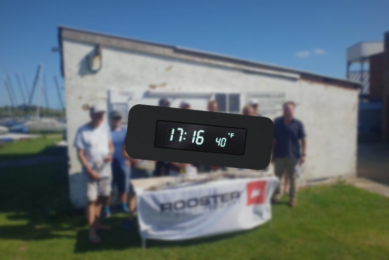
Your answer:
h=17 m=16
